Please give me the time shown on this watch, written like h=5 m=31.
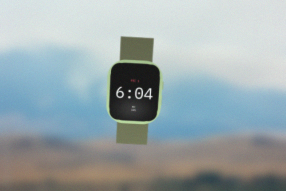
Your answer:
h=6 m=4
